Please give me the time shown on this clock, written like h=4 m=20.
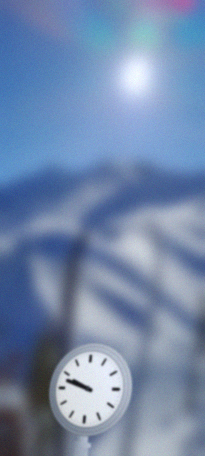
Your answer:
h=9 m=48
